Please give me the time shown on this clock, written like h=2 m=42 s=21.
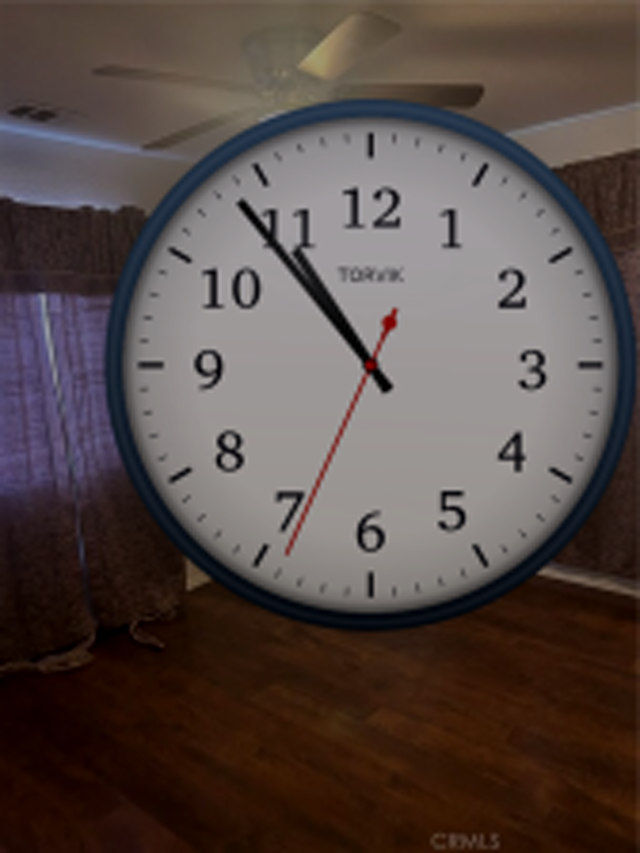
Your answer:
h=10 m=53 s=34
